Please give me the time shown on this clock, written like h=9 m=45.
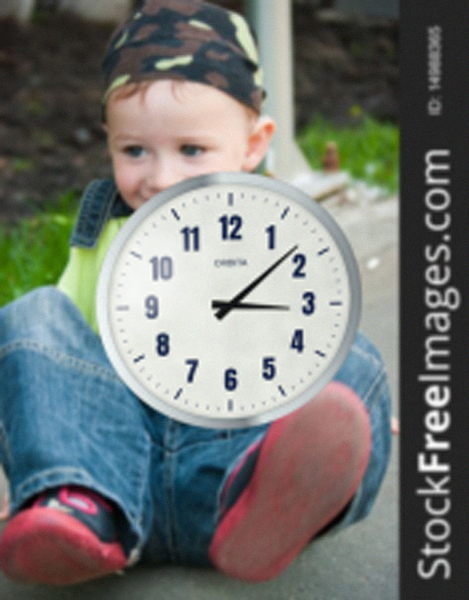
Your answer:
h=3 m=8
